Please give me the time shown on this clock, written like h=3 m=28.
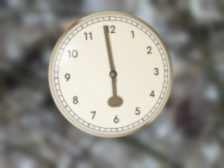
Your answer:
h=5 m=59
